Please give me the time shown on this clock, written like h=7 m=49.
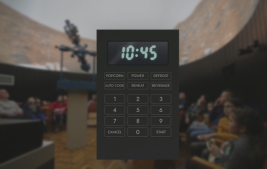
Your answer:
h=10 m=45
